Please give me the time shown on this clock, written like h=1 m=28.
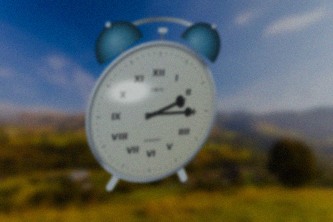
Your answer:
h=2 m=15
